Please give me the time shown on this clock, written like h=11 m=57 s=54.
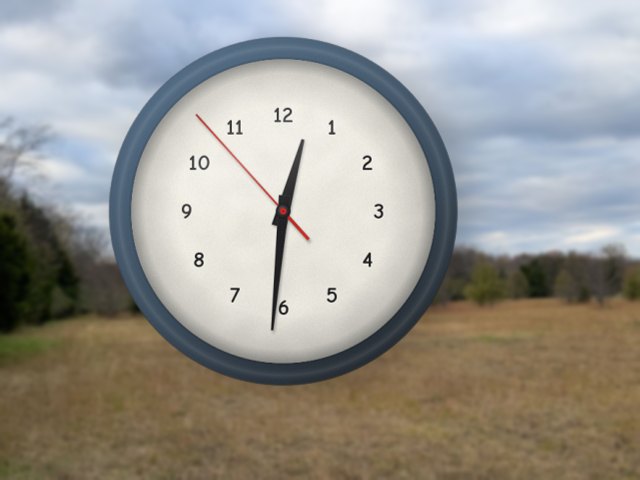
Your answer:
h=12 m=30 s=53
